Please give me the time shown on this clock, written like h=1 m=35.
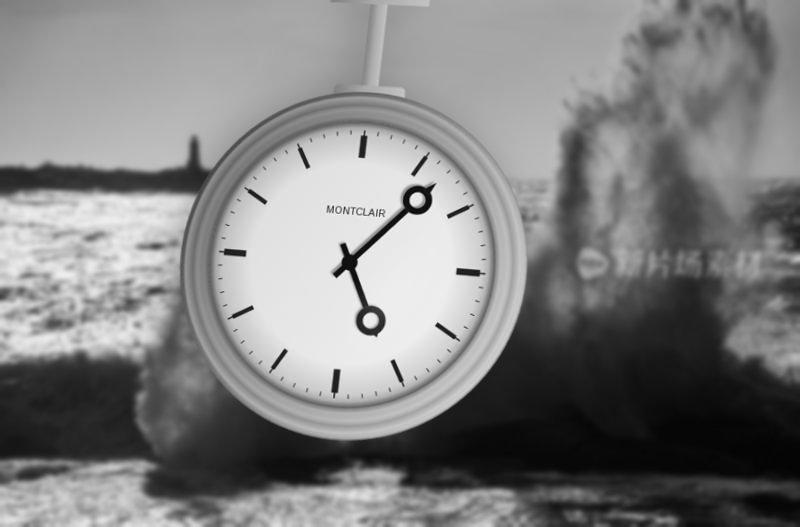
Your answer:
h=5 m=7
